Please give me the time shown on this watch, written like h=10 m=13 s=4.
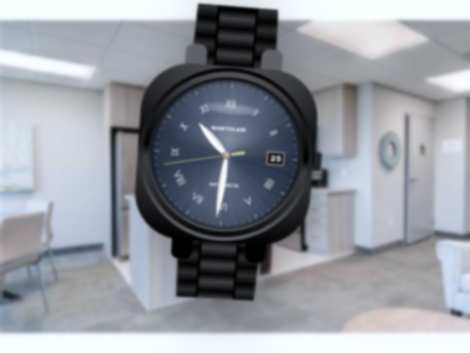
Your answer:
h=10 m=30 s=43
